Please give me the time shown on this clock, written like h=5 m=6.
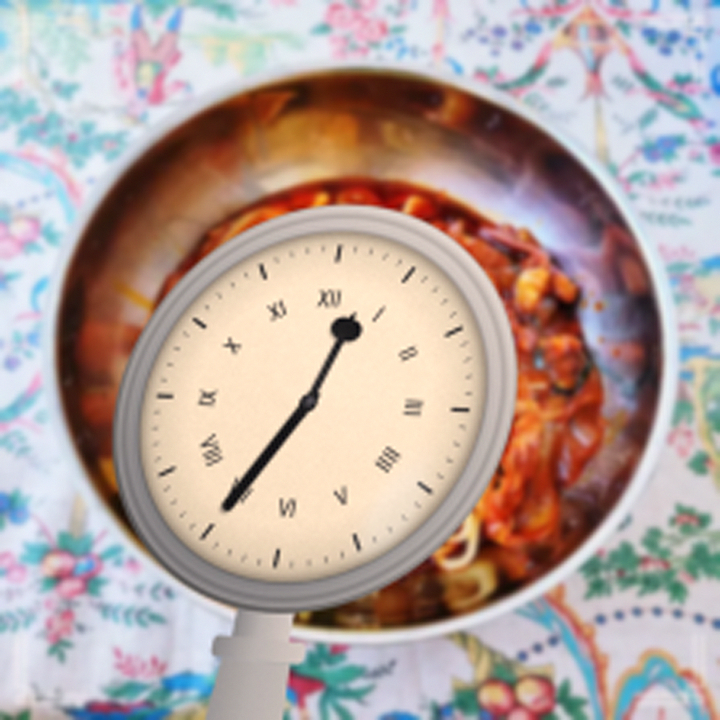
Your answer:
h=12 m=35
